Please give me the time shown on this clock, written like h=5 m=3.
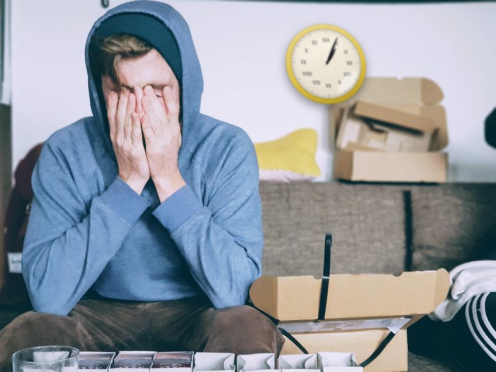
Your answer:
h=1 m=4
